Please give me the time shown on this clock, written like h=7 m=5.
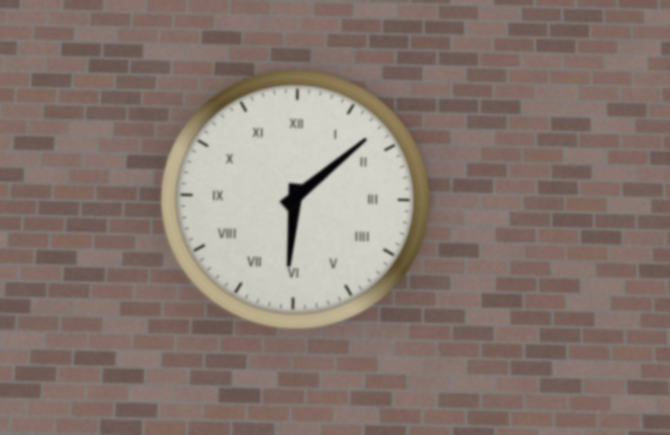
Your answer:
h=6 m=8
